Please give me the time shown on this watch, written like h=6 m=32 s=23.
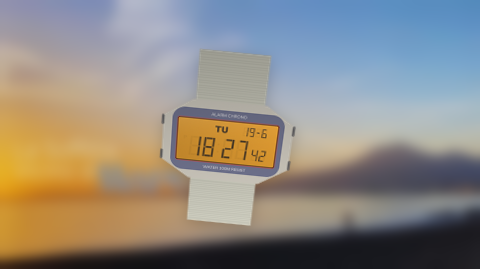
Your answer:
h=18 m=27 s=42
